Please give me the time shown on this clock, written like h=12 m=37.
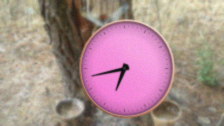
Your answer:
h=6 m=43
